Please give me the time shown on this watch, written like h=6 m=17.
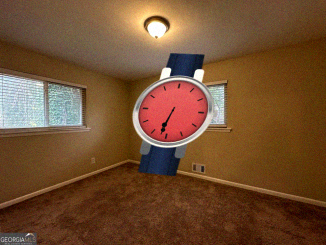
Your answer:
h=6 m=32
